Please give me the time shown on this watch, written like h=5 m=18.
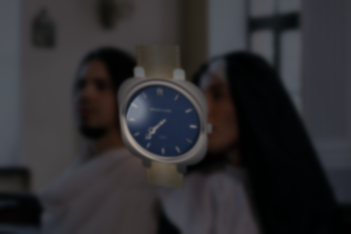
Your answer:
h=7 m=37
